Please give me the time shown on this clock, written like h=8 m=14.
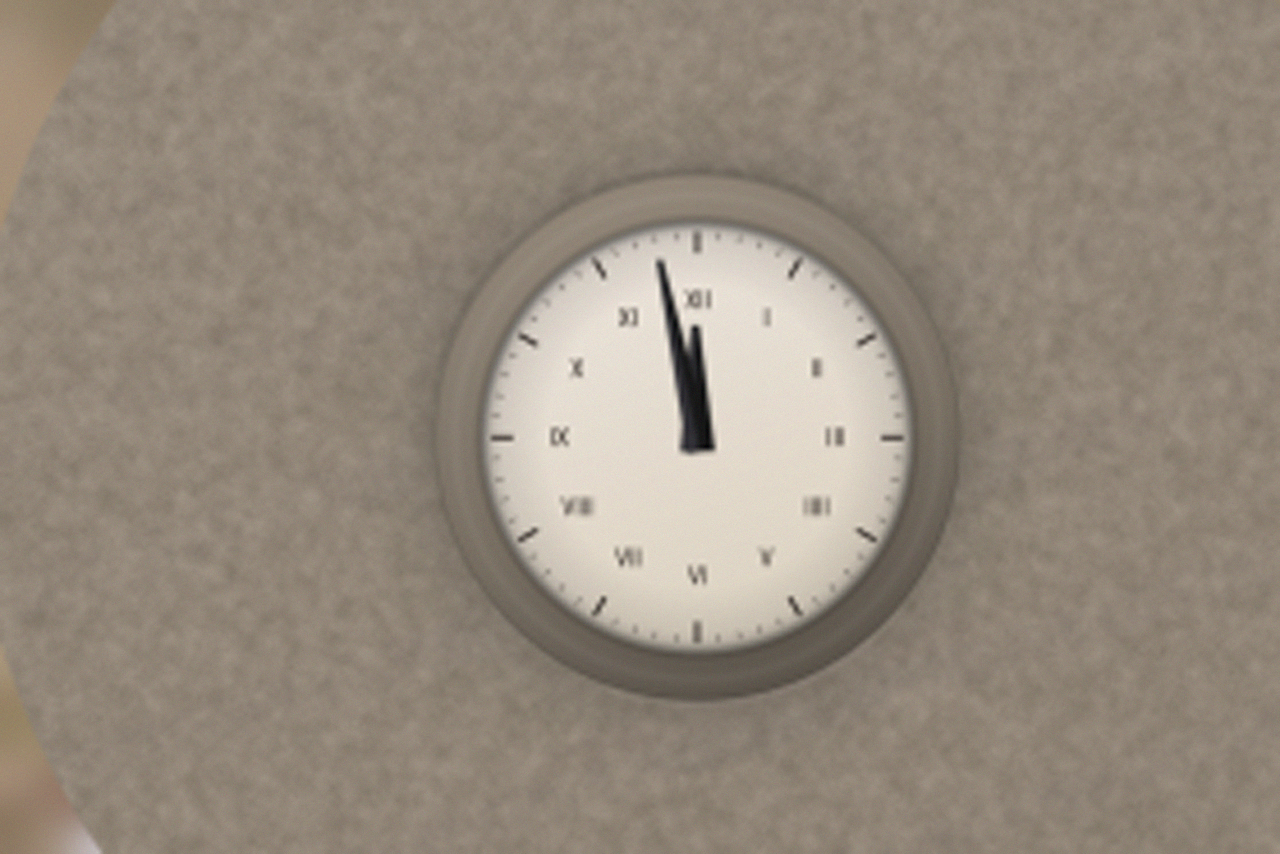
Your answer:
h=11 m=58
